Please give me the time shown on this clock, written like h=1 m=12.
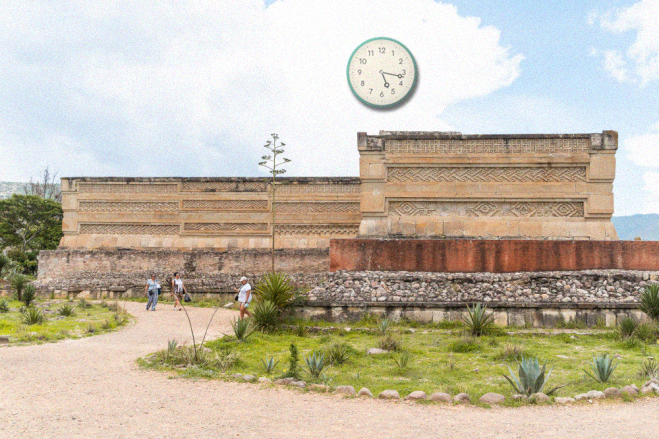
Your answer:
h=5 m=17
